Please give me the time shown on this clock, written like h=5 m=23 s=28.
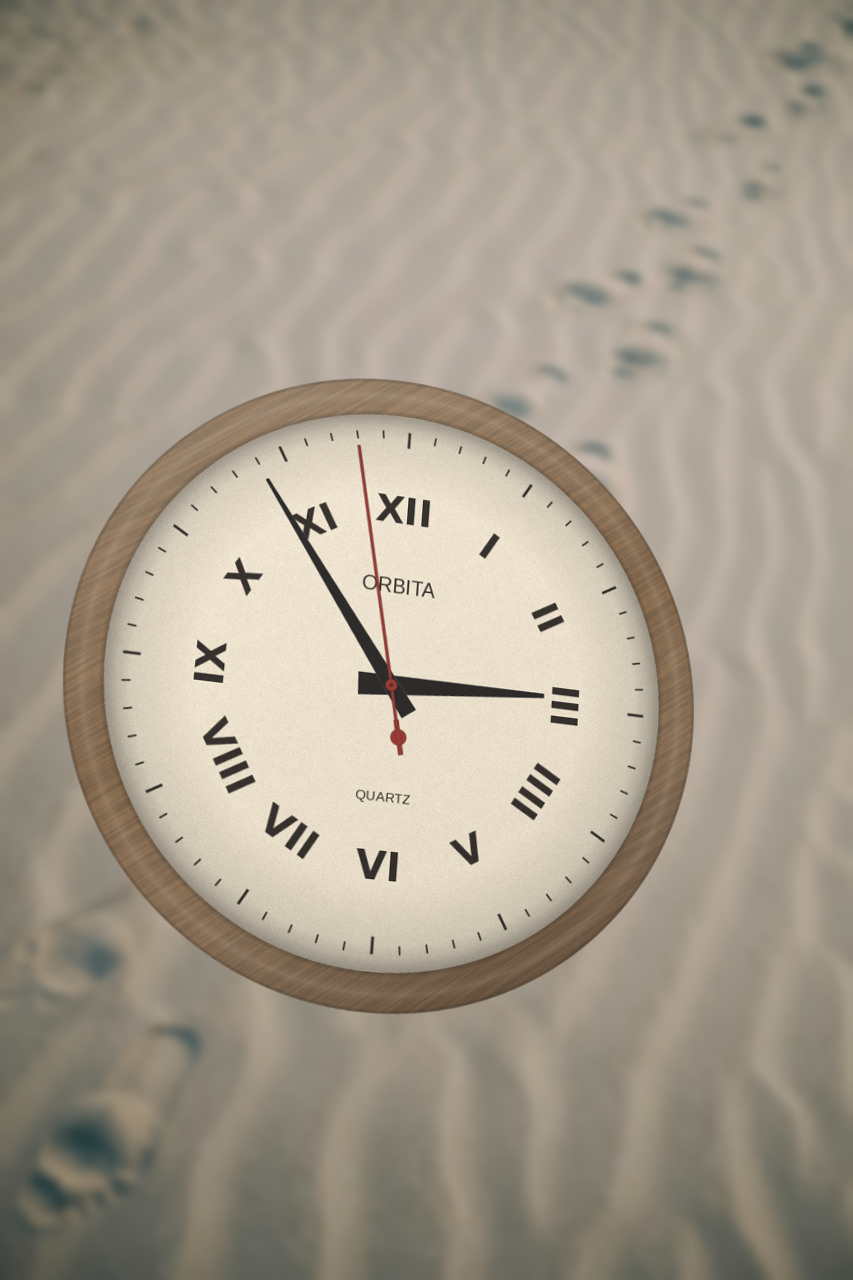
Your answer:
h=2 m=53 s=58
